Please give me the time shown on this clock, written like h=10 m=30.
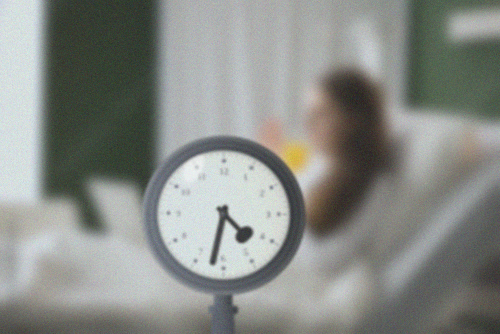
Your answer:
h=4 m=32
